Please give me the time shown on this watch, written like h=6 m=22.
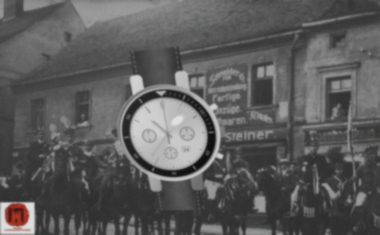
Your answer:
h=10 m=37
